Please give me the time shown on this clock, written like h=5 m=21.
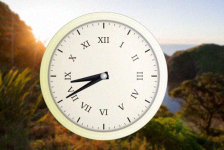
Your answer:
h=8 m=40
